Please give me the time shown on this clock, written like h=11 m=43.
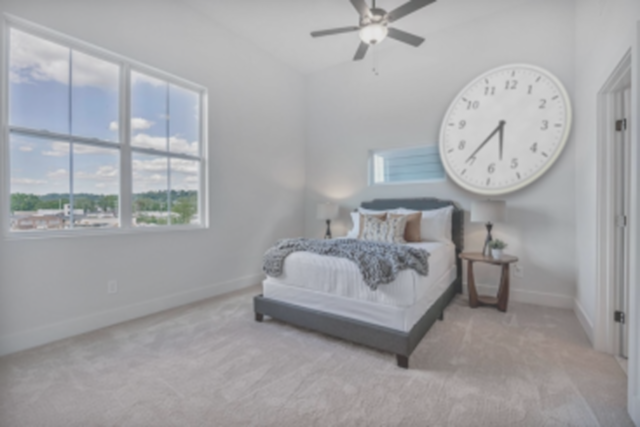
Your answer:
h=5 m=36
